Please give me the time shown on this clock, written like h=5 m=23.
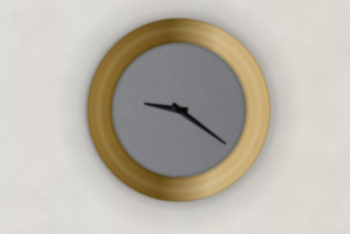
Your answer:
h=9 m=21
